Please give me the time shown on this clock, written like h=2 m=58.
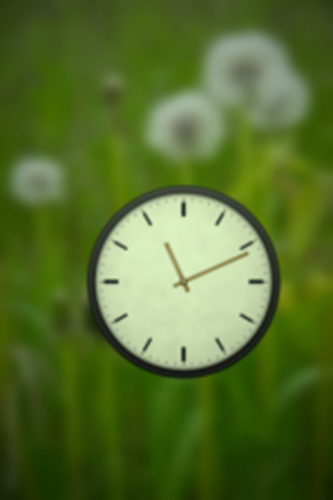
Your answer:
h=11 m=11
